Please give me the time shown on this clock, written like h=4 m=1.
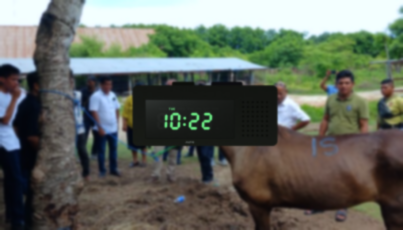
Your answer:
h=10 m=22
